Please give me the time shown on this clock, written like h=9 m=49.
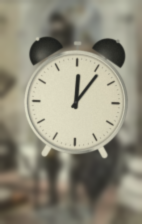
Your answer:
h=12 m=6
